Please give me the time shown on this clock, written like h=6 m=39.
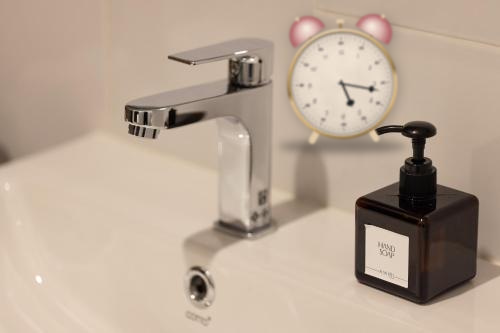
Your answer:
h=5 m=17
